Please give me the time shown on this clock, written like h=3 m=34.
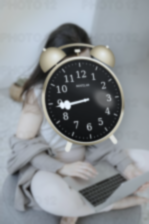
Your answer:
h=8 m=44
